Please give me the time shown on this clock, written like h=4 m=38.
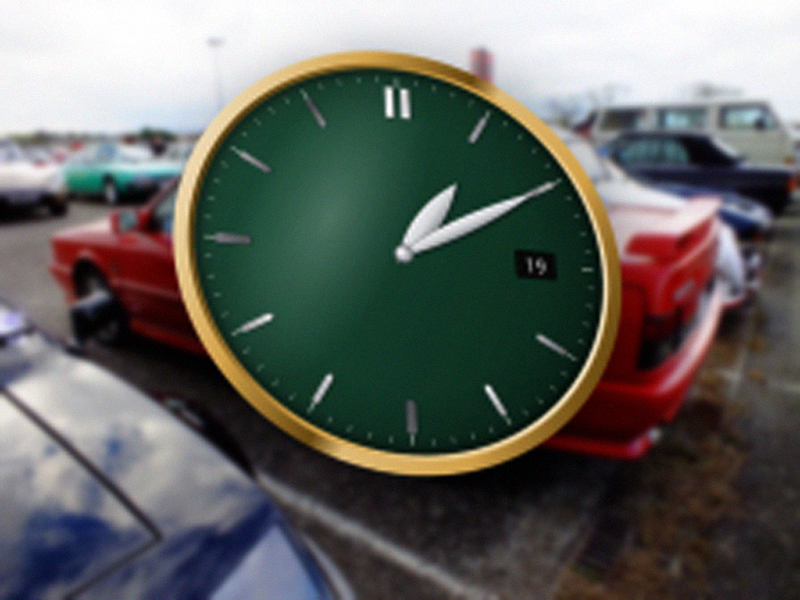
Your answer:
h=1 m=10
